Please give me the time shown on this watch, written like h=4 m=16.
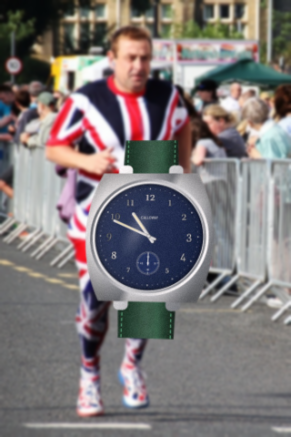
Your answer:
h=10 m=49
